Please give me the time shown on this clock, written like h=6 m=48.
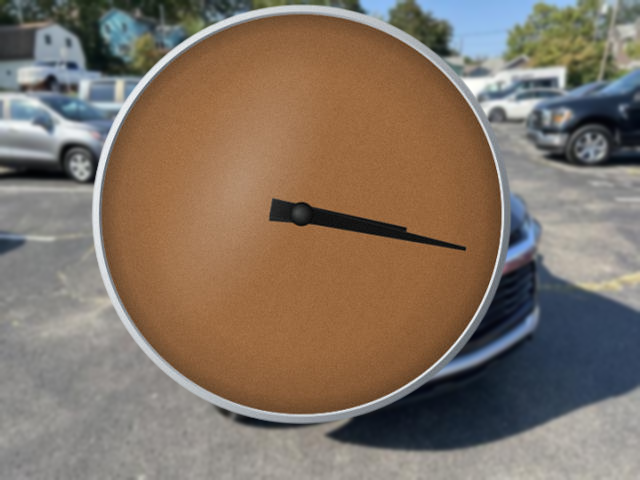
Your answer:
h=3 m=17
